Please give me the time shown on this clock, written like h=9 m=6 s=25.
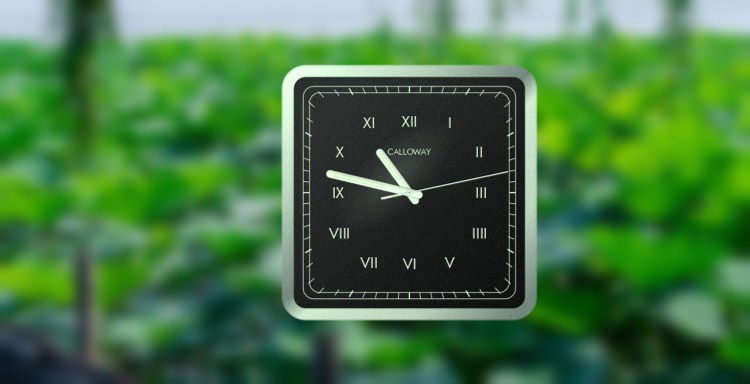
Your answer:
h=10 m=47 s=13
